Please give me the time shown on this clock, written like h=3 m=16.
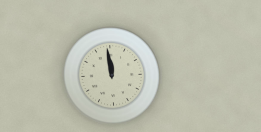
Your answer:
h=11 m=59
